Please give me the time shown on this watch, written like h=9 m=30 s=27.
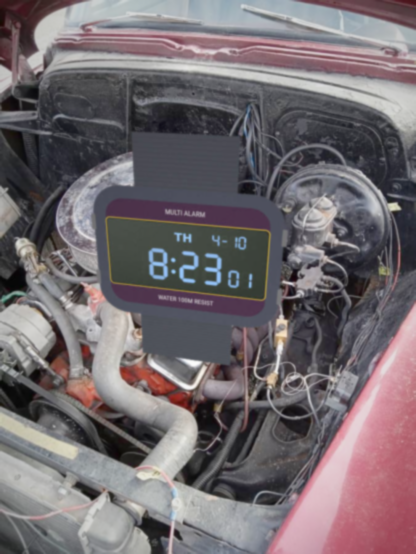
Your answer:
h=8 m=23 s=1
